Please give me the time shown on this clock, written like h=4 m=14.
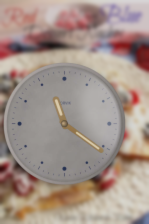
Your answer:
h=11 m=21
